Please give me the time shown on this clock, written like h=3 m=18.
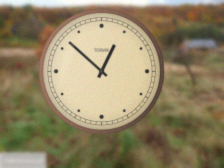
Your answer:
h=12 m=52
